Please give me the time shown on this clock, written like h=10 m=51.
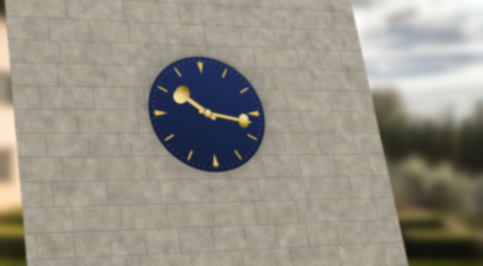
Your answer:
h=10 m=17
